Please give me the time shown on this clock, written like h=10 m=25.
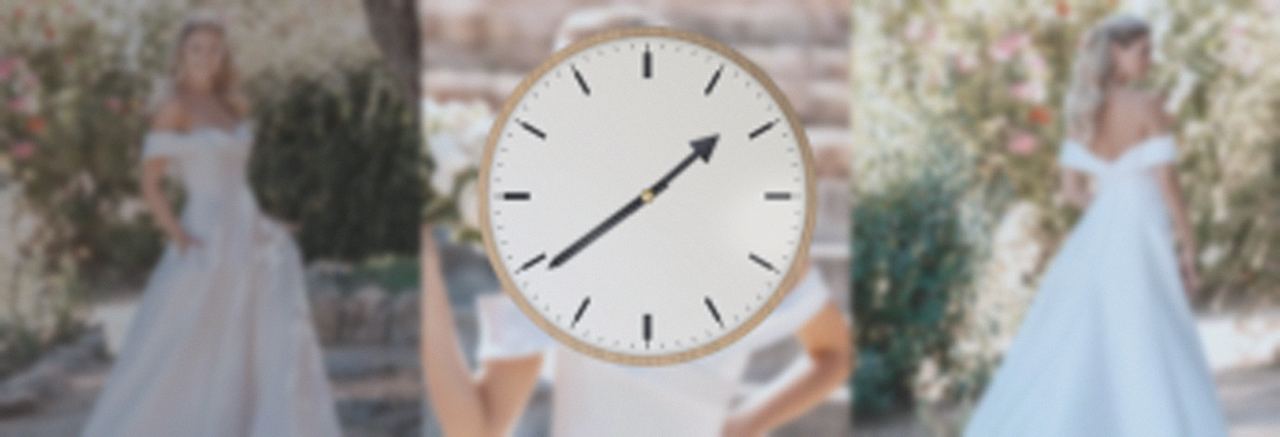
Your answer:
h=1 m=39
